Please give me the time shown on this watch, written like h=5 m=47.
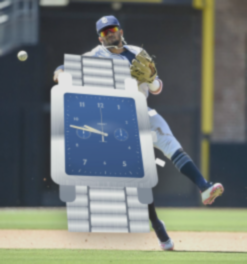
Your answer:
h=9 m=47
